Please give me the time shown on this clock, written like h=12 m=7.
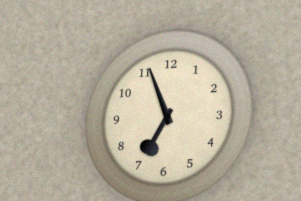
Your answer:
h=6 m=56
